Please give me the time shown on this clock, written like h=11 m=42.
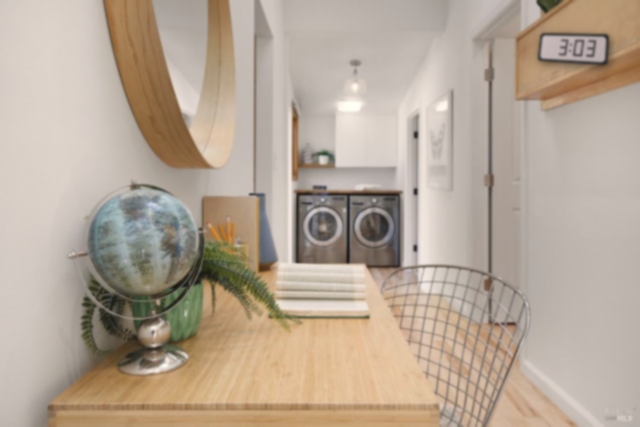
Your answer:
h=3 m=3
